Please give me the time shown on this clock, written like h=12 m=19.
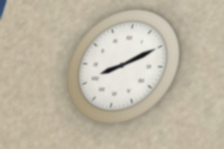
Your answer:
h=8 m=10
